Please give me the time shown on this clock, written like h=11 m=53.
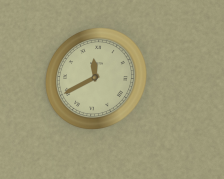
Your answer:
h=11 m=40
